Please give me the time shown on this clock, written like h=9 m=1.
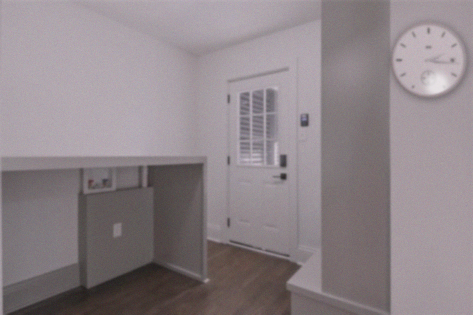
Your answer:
h=2 m=16
